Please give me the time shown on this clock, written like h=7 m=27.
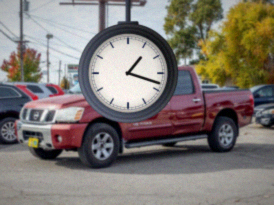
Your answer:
h=1 m=18
